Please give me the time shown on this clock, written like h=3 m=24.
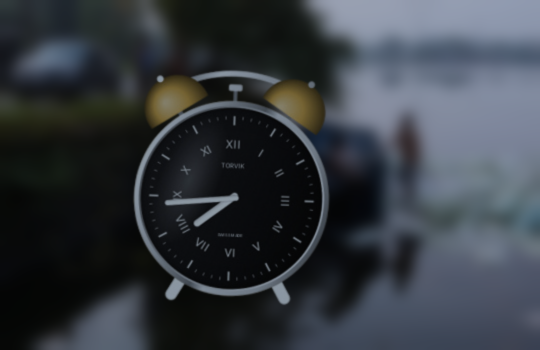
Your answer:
h=7 m=44
